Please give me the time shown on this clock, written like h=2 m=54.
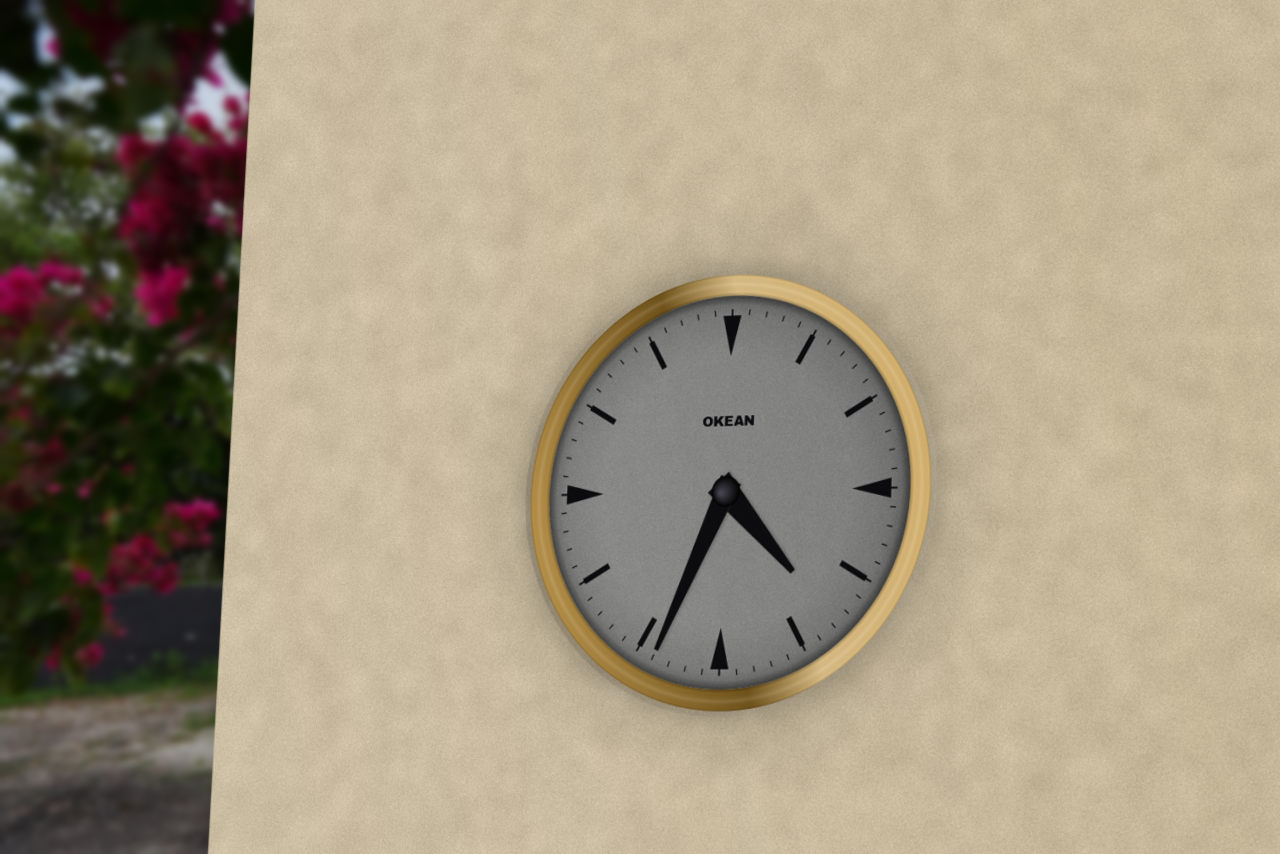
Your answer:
h=4 m=34
